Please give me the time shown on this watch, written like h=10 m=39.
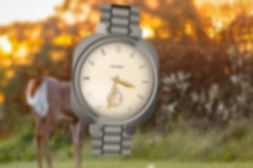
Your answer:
h=3 m=32
